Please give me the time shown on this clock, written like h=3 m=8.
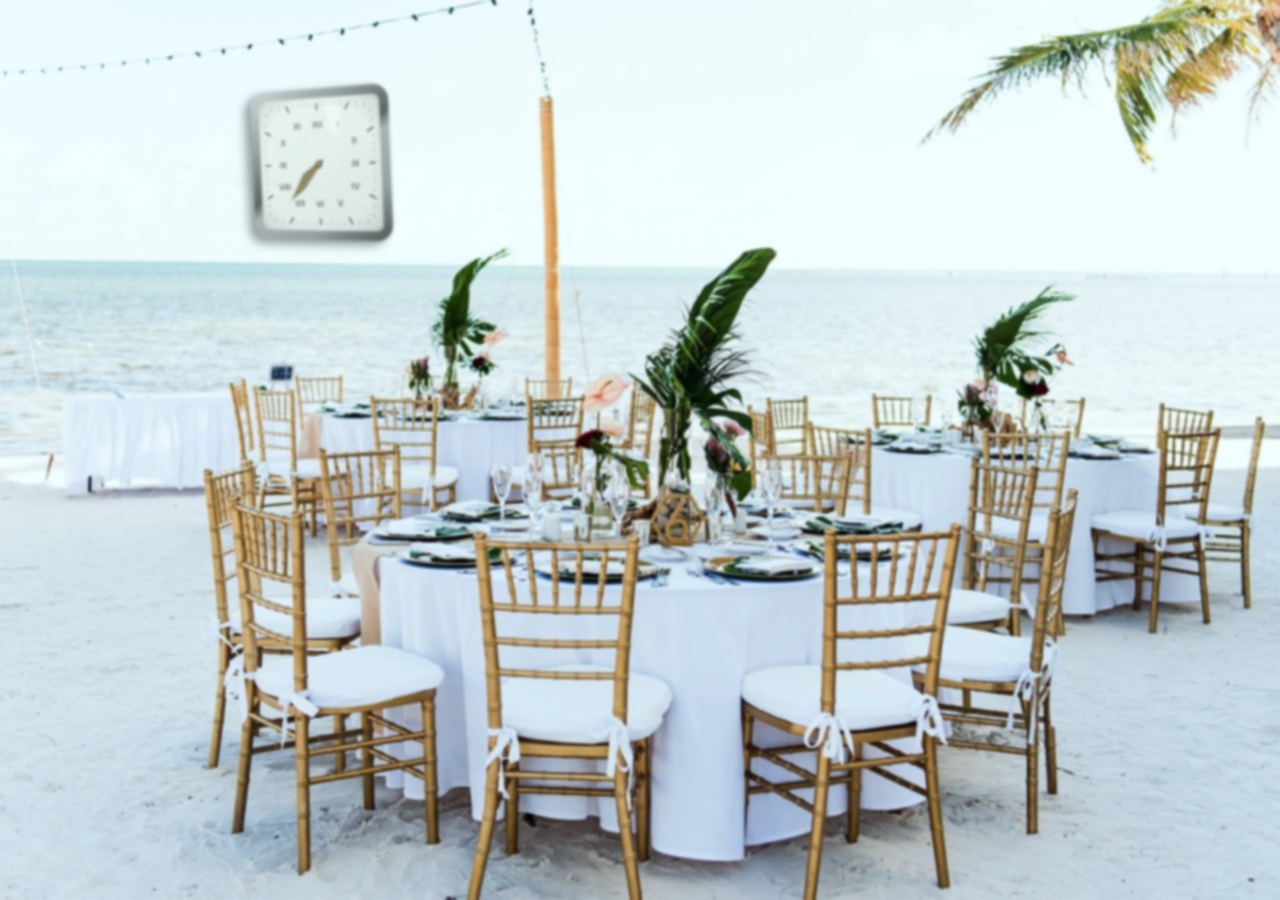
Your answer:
h=7 m=37
